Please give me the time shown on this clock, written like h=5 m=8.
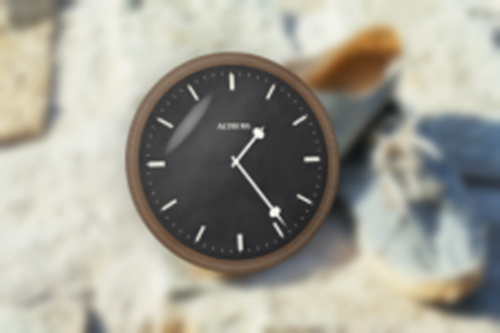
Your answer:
h=1 m=24
